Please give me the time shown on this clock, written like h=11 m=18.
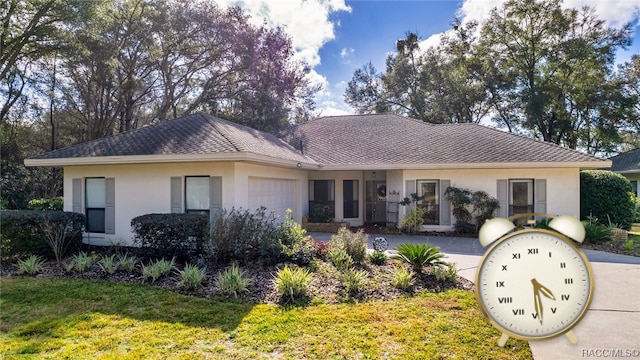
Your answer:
h=4 m=29
